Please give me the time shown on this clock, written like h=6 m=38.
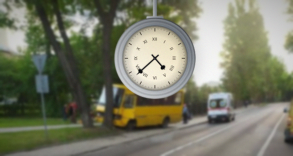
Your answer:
h=4 m=38
